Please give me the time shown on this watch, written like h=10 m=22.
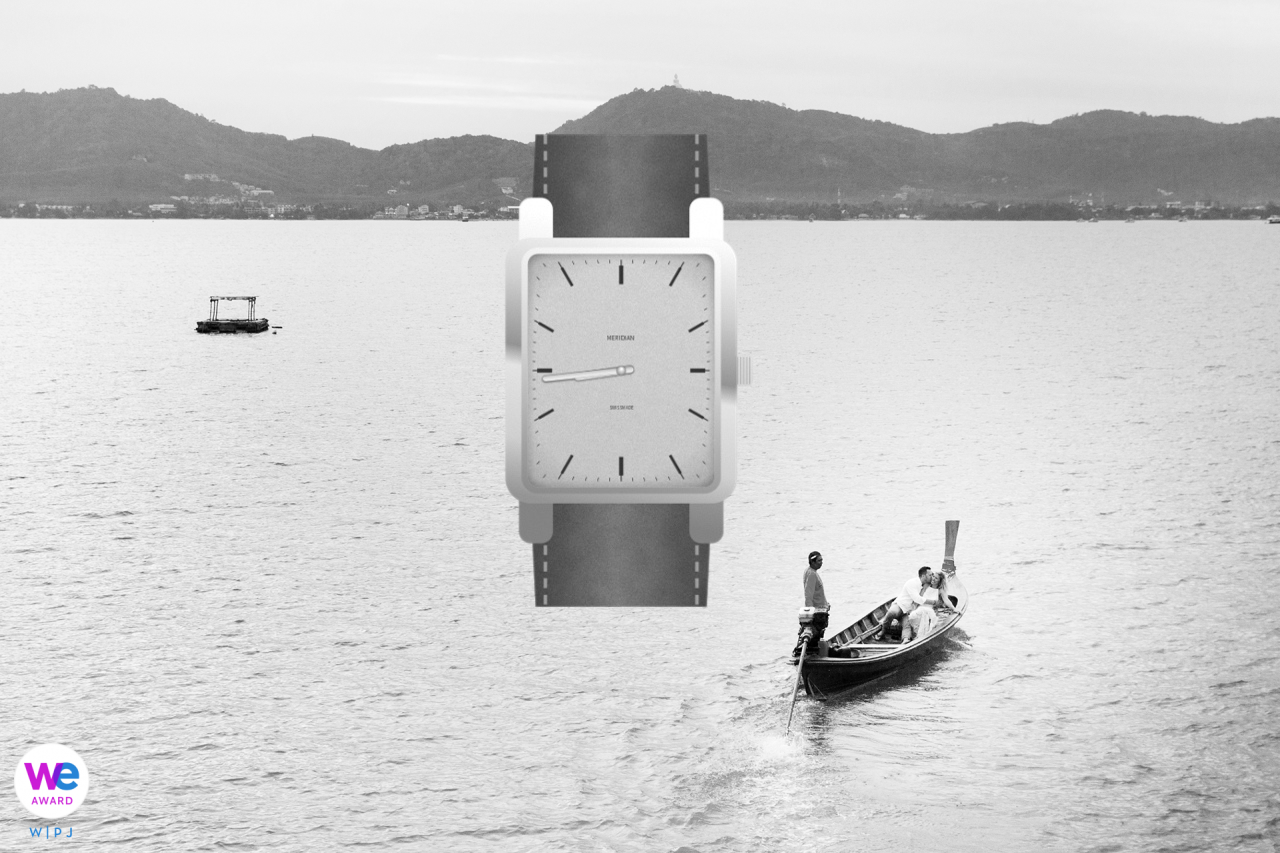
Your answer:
h=8 m=44
